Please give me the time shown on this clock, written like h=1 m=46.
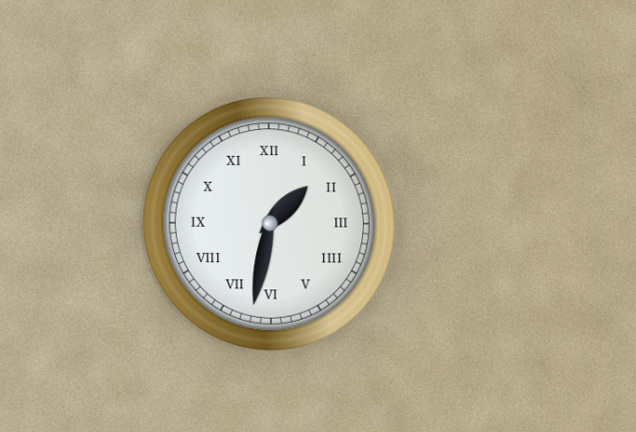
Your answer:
h=1 m=32
